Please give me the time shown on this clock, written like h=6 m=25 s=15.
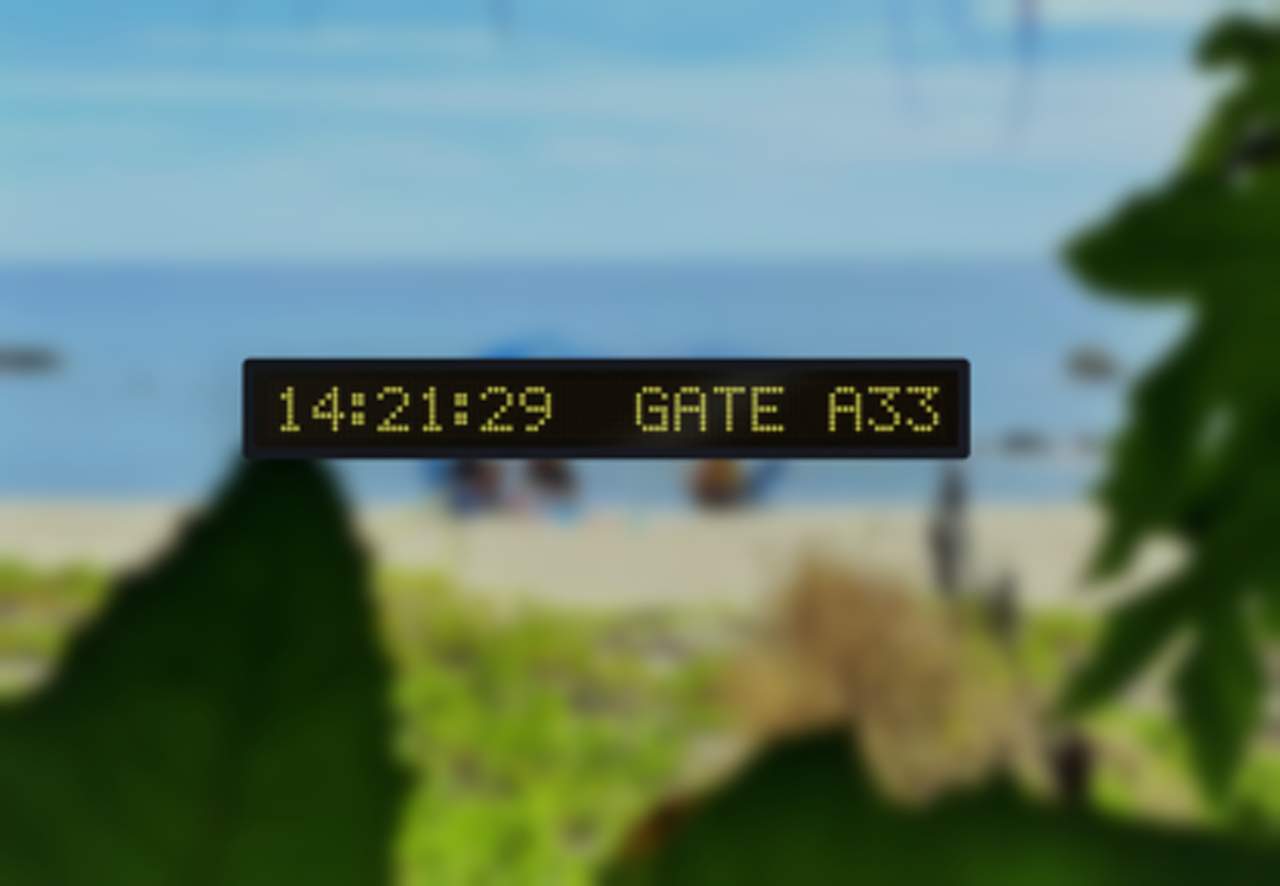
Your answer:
h=14 m=21 s=29
